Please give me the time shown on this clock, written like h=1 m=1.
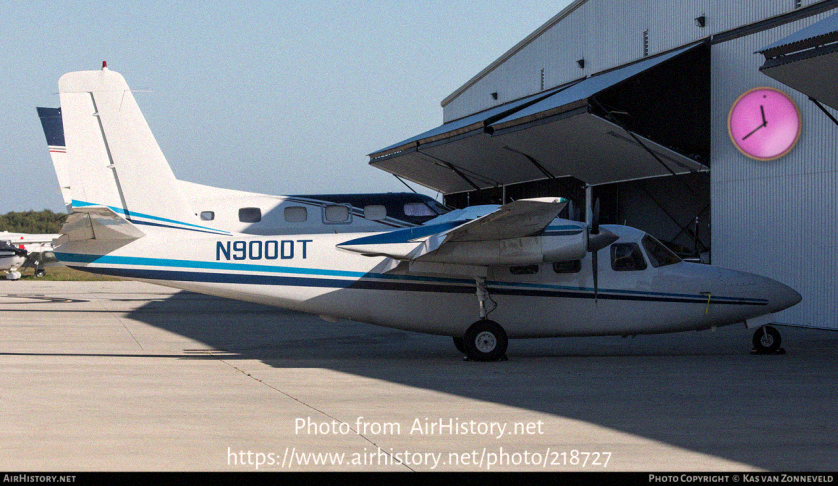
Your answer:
h=11 m=39
